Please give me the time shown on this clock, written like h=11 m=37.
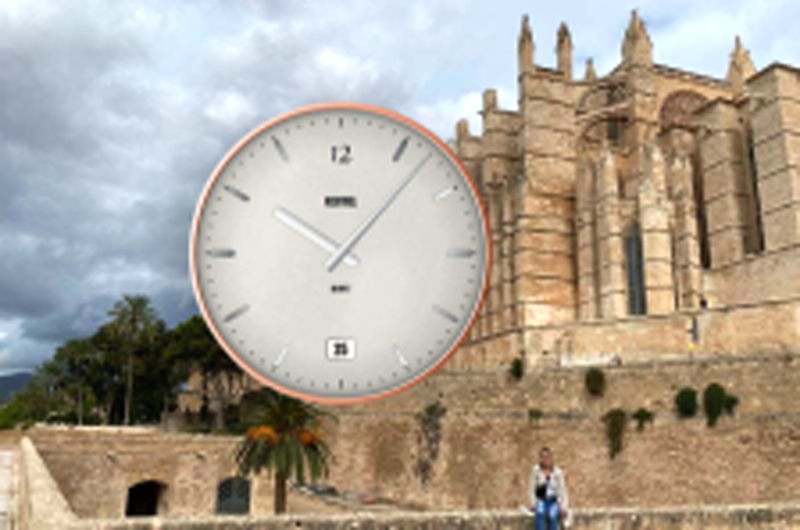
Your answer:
h=10 m=7
